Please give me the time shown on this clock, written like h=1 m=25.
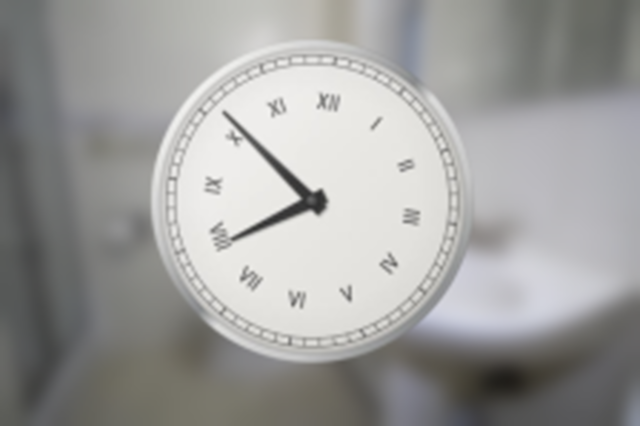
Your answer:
h=7 m=51
